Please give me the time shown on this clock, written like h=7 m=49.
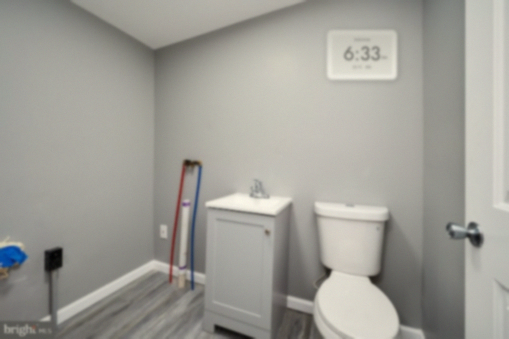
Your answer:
h=6 m=33
